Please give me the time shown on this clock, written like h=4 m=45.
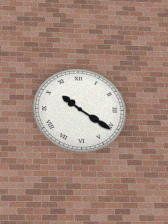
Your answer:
h=10 m=21
